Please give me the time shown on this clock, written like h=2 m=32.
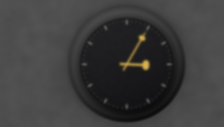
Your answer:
h=3 m=5
